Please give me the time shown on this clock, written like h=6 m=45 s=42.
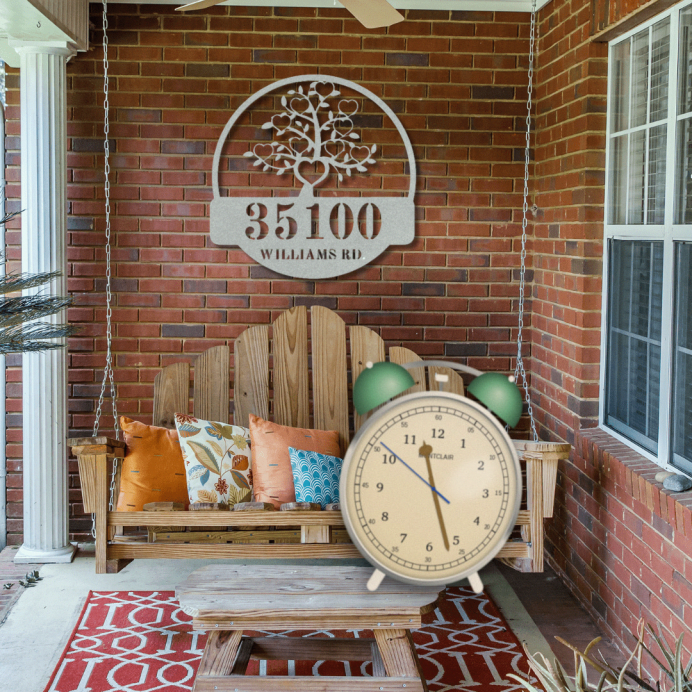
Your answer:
h=11 m=26 s=51
